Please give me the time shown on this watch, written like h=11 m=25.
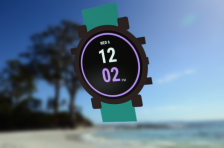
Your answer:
h=12 m=2
